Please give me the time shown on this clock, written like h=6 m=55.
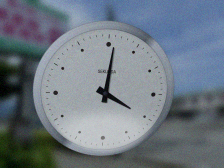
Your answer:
h=4 m=1
